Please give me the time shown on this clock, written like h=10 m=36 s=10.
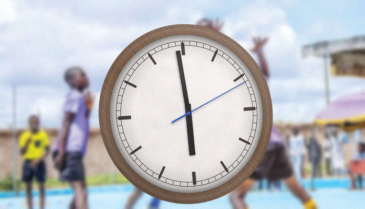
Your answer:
h=5 m=59 s=11
